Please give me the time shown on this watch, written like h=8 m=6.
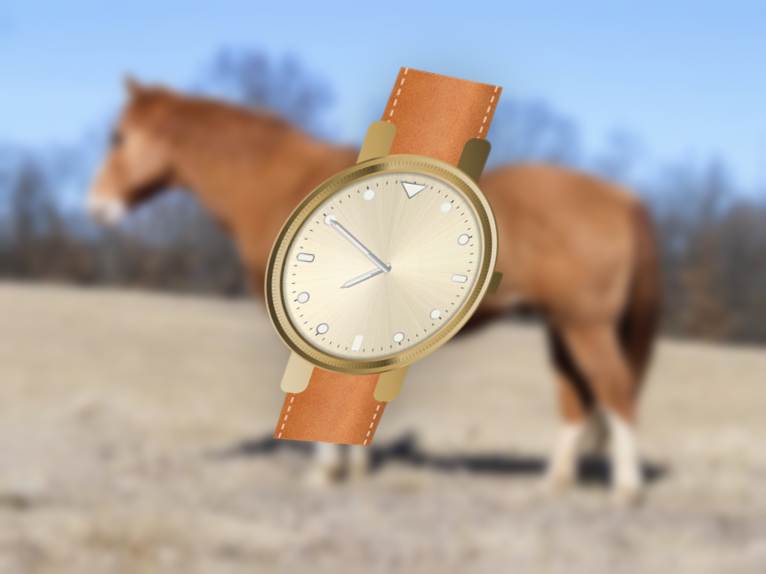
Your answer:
h=7 m=50
